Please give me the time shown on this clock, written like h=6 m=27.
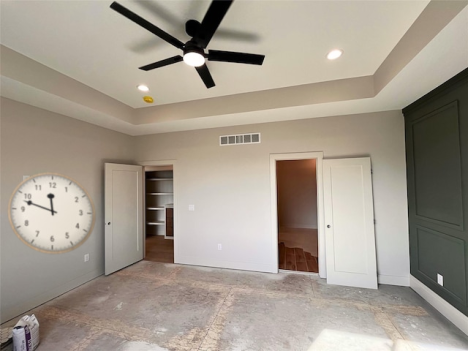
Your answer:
h=11 m=48
